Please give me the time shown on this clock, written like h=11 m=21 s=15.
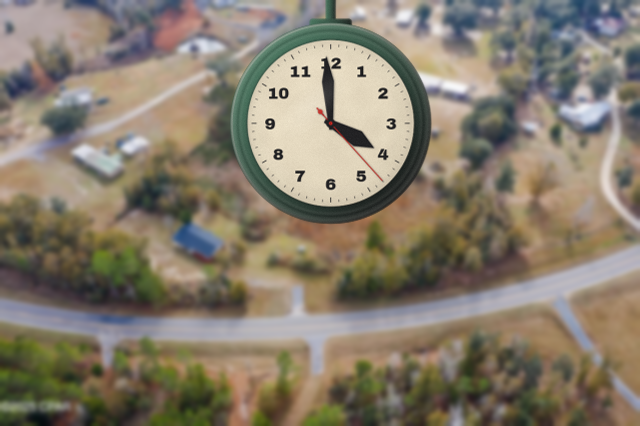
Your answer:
h=3 m=59 s=23
